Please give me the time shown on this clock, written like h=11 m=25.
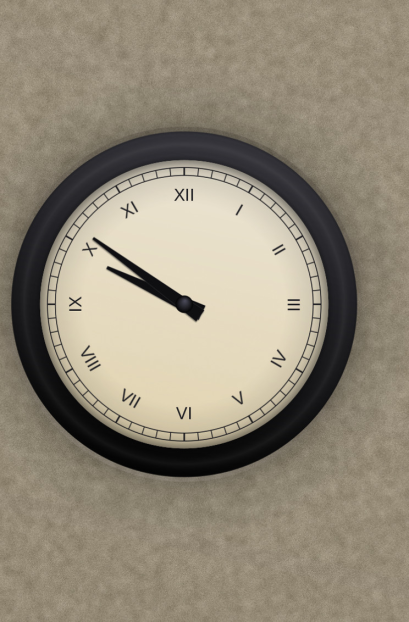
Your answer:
h=9 m=51
